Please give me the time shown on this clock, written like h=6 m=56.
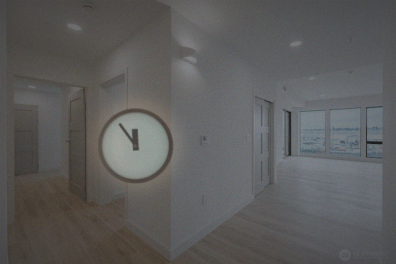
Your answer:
h=11 m=54
